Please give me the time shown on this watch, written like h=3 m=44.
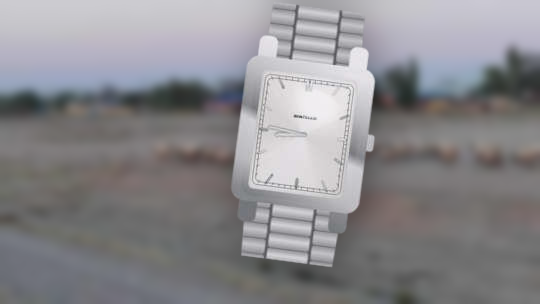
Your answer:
h=8 m=46
